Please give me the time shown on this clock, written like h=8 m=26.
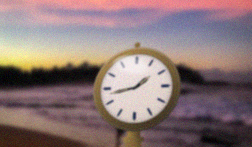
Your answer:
h=1 m=43
